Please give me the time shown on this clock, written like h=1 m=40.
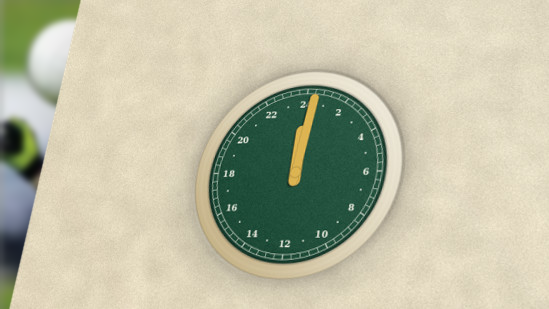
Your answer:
h=0 m=1
